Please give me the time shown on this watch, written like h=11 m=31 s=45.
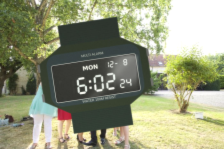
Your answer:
h=6 m=2 s=24
